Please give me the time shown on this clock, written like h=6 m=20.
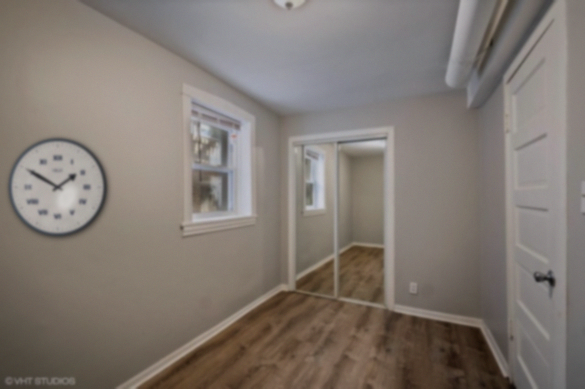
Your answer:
h=1 m=50
